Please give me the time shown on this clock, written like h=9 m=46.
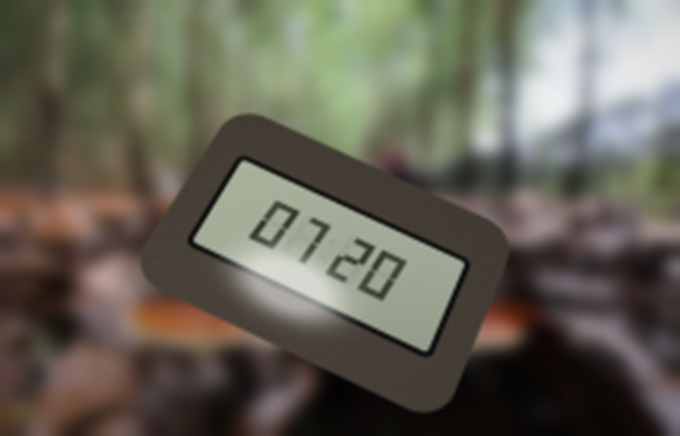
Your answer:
h=7 m=20
